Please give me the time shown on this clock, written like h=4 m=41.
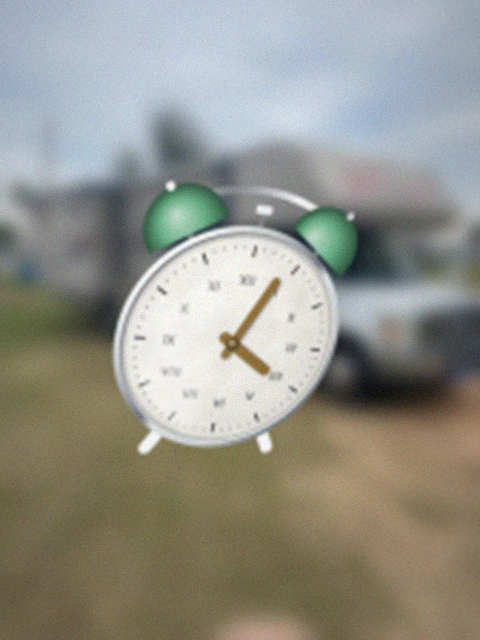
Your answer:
h=4 m=4
